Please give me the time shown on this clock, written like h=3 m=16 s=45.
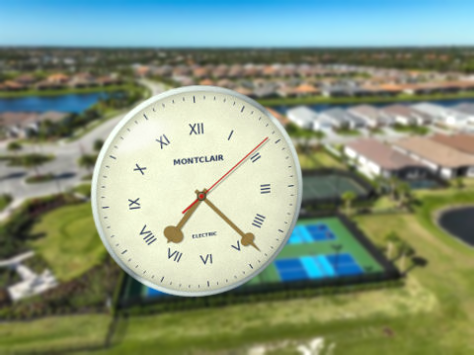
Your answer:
h=7 m=23 s=9
